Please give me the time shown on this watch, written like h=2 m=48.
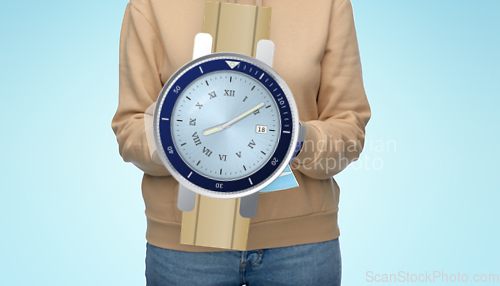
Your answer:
h=8 m=9
